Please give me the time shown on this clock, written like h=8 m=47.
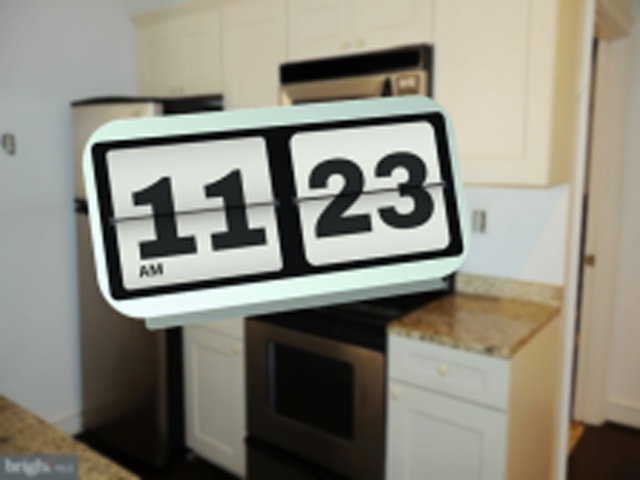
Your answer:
h=11 m=23
